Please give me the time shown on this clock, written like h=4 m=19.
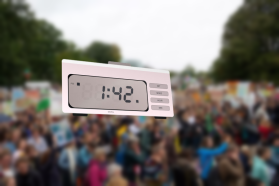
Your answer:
h=1 m=42
